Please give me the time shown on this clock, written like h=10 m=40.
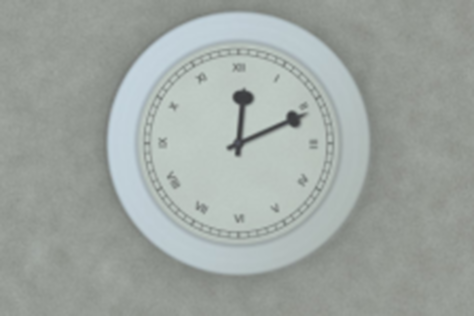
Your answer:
h=12 m=11
